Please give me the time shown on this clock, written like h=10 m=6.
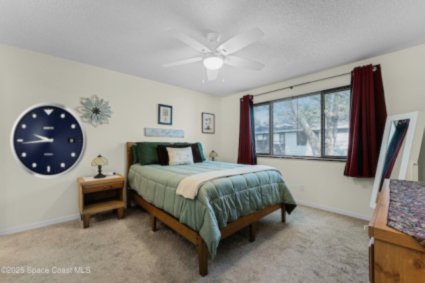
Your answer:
h=9 m=44
